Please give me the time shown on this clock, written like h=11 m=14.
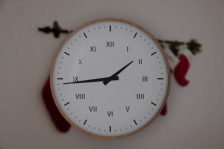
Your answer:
h=1 m=44
